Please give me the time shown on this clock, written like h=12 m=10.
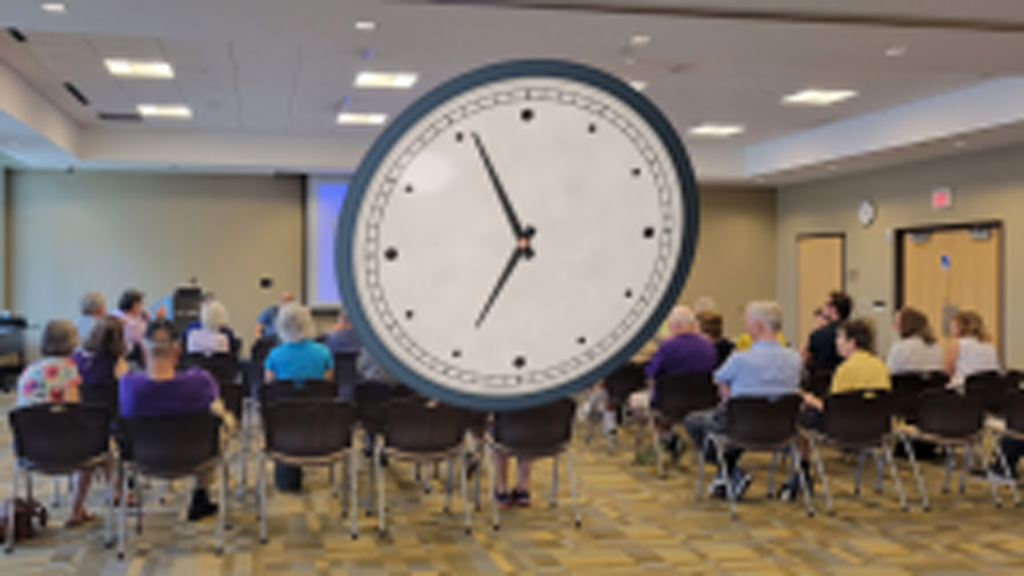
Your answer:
h=6 m=56
